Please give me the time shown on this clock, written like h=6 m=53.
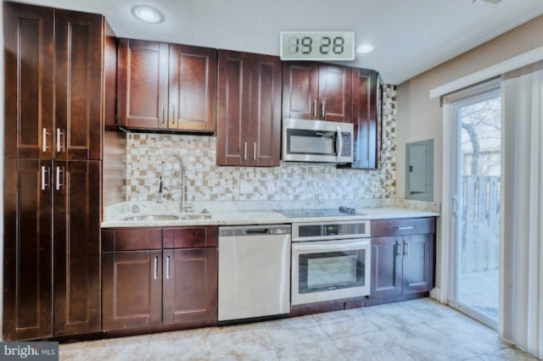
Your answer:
h=19 m=28
